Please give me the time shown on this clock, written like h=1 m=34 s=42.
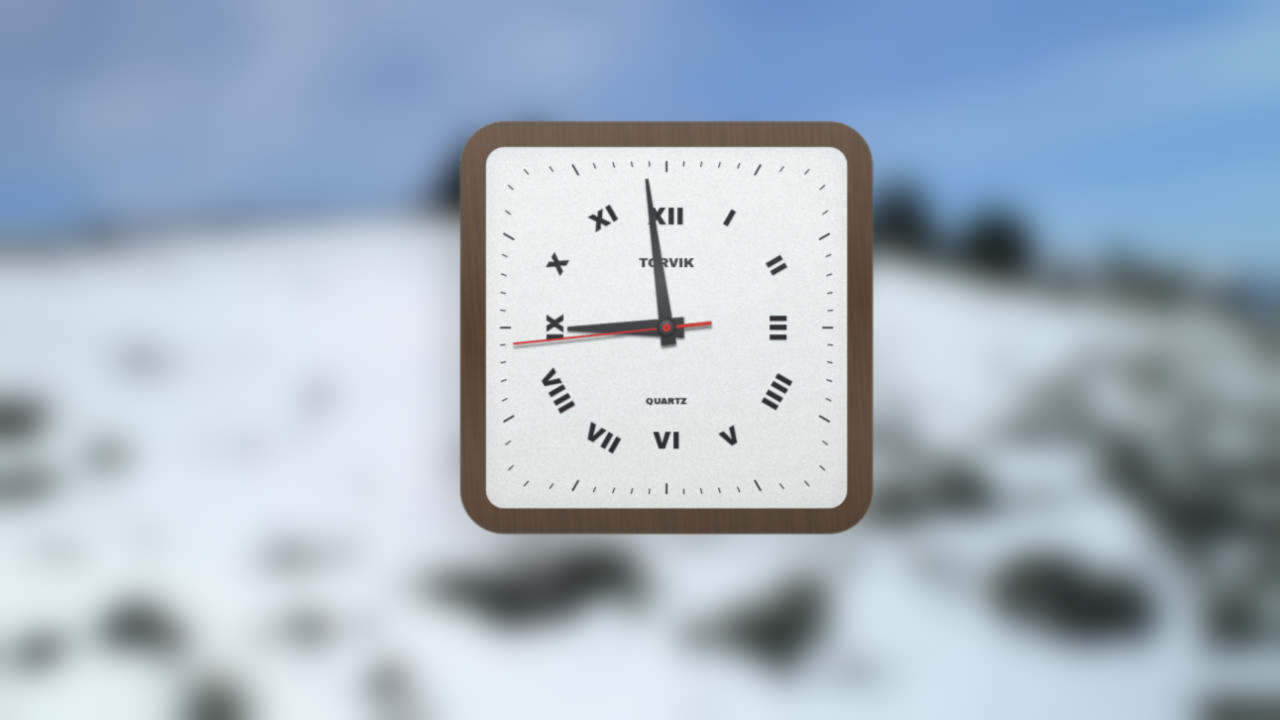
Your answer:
h=8 m=58 s=44
